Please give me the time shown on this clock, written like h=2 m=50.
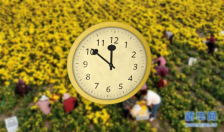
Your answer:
h=11 m=51
